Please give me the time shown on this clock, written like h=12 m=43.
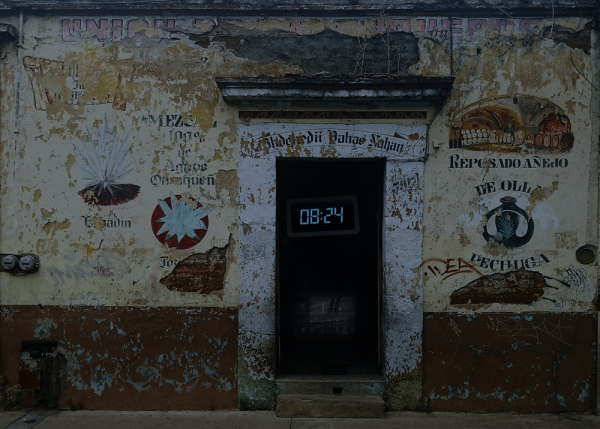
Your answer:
h=8 m=24
